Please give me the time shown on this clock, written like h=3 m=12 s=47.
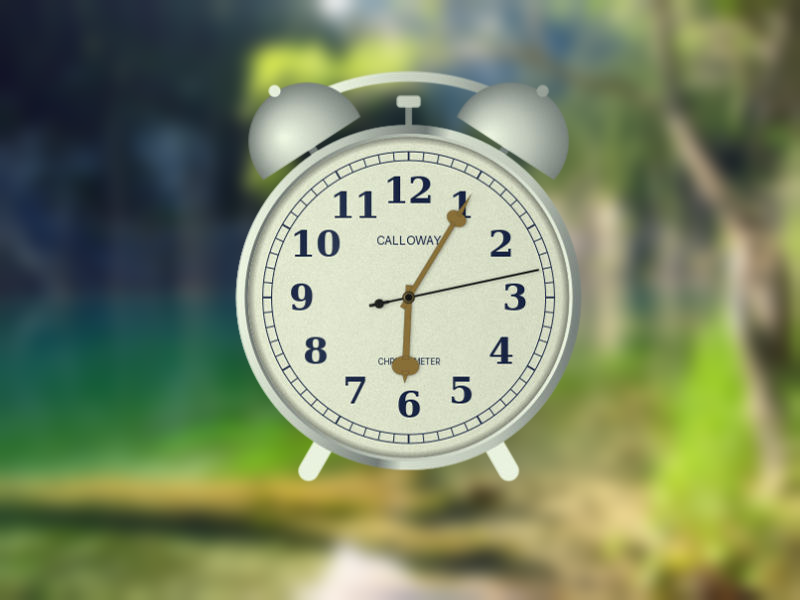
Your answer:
h=6 m=5 s=13
